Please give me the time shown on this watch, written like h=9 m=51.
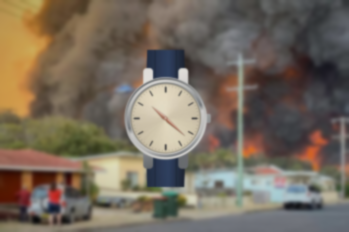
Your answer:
h=10 m=22
